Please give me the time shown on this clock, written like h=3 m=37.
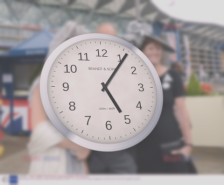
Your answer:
h=5 m=6
